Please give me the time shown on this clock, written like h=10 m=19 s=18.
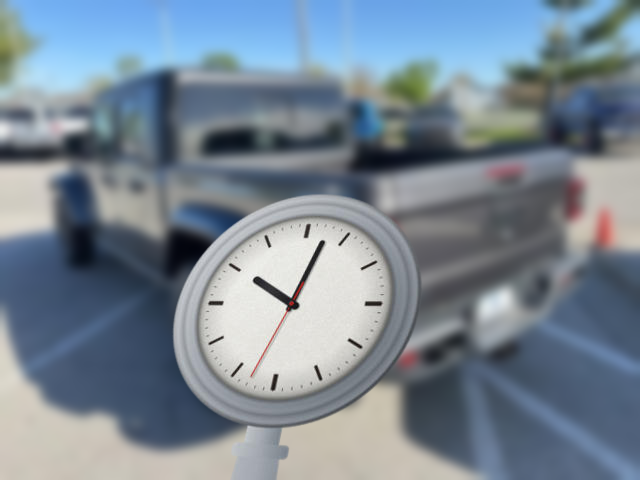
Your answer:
h=10 m=2 s=33
